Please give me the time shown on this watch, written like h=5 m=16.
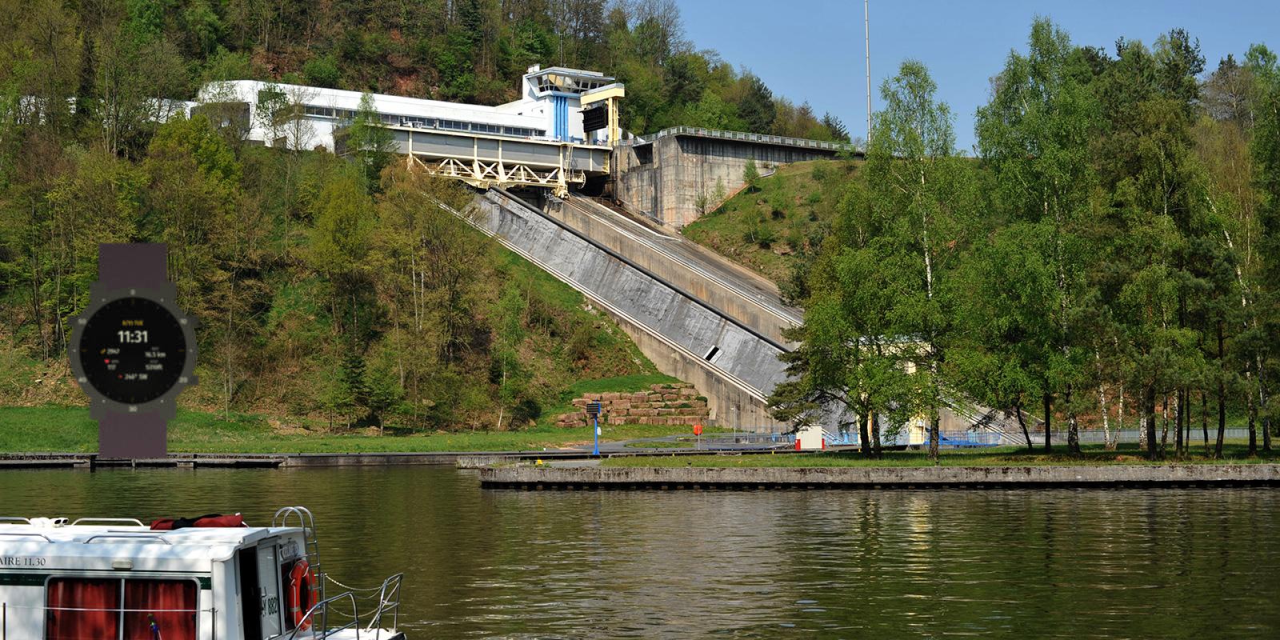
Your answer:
h=11 m=31
